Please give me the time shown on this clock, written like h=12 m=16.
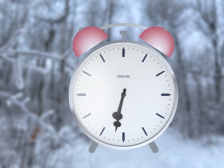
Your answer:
h=6 m=32
